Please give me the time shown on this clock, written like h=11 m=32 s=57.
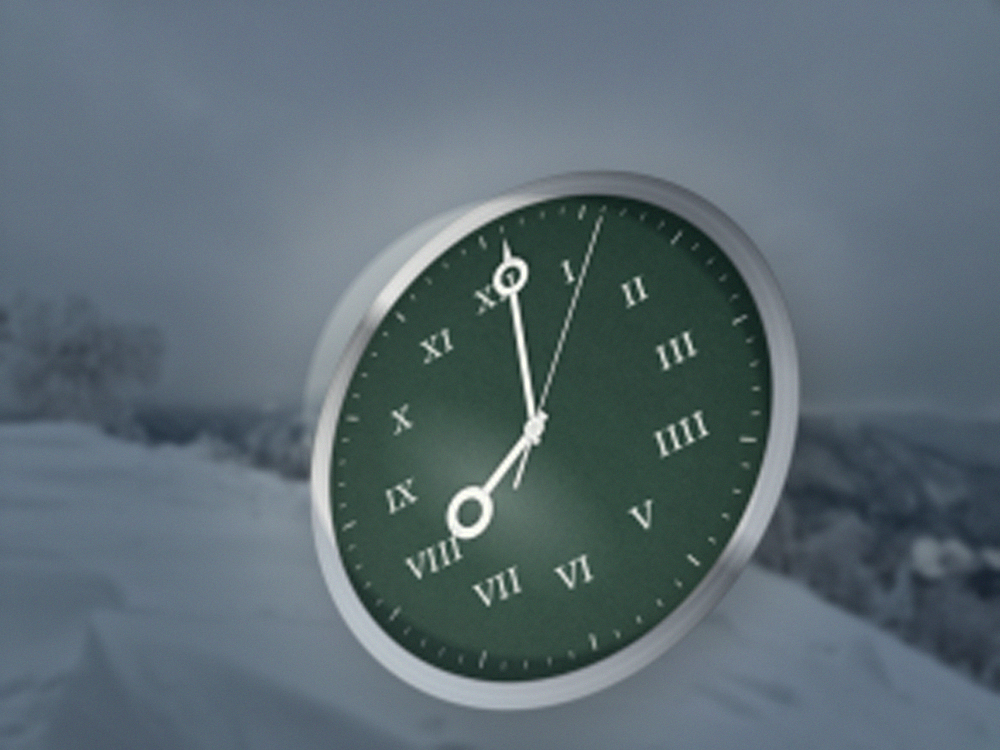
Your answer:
h=8 m=1 s=6
